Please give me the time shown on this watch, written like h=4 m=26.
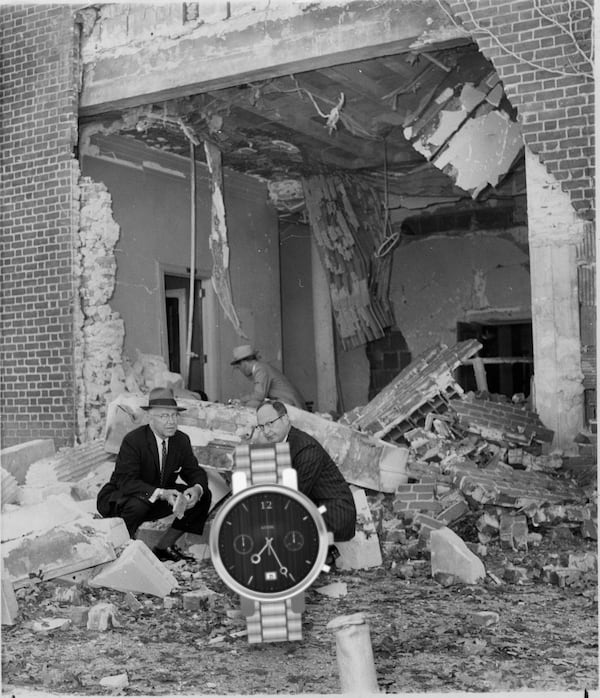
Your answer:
h=7 m=26
